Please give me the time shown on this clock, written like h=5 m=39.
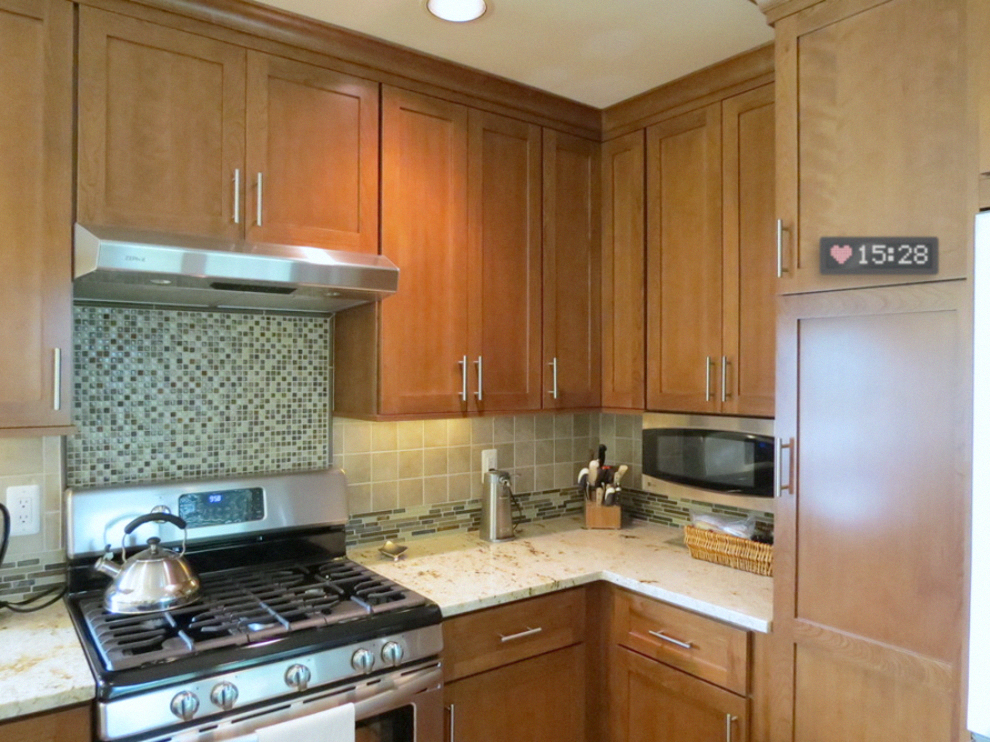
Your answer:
h=15 m=28
